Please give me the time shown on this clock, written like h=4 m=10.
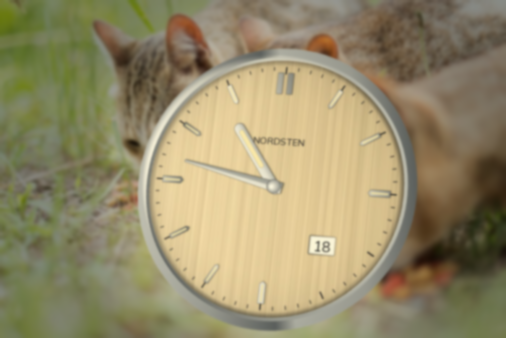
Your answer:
h=10 m=47
